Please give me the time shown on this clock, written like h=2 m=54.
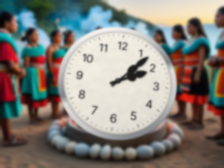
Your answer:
h=2 m=7
